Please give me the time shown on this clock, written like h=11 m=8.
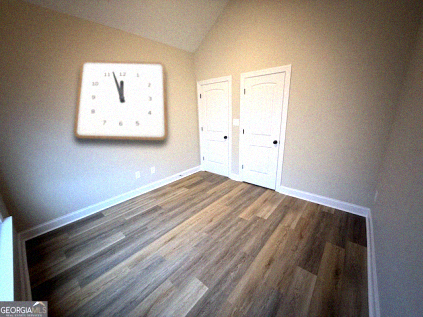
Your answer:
h=11 m=57
